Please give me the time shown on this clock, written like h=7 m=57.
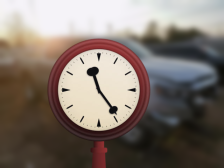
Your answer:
h=11 m=24
